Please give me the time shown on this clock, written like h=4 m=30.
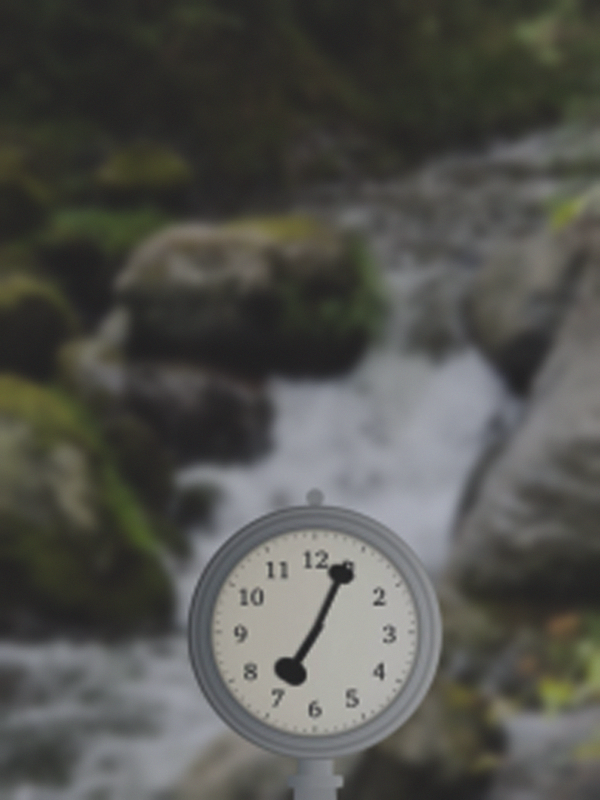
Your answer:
h=7 m=4
